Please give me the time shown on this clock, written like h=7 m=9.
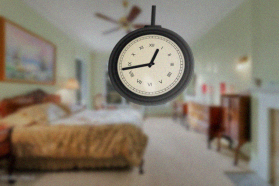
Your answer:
h=12 m=43
